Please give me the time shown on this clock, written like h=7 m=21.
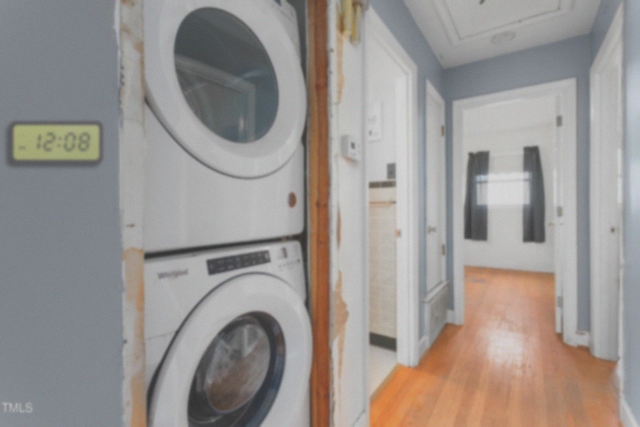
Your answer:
h=12 m=8
